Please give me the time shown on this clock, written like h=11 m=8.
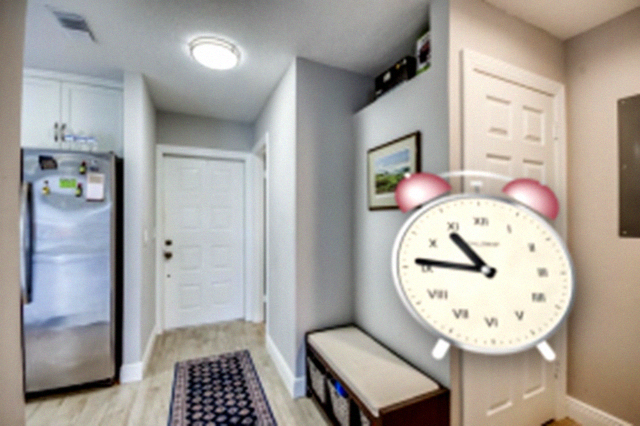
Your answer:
h=10 m=46
